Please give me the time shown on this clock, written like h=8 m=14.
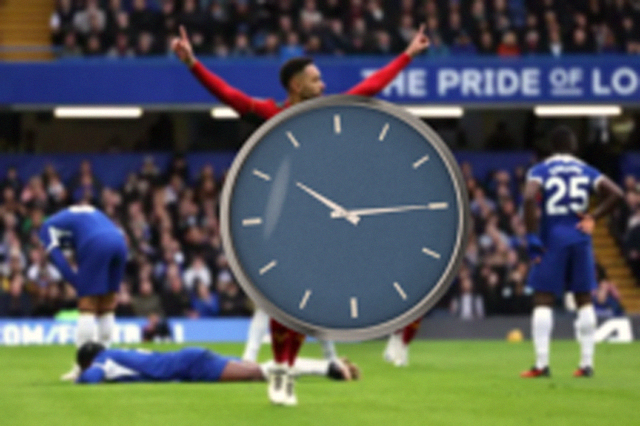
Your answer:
h=10 m=15
